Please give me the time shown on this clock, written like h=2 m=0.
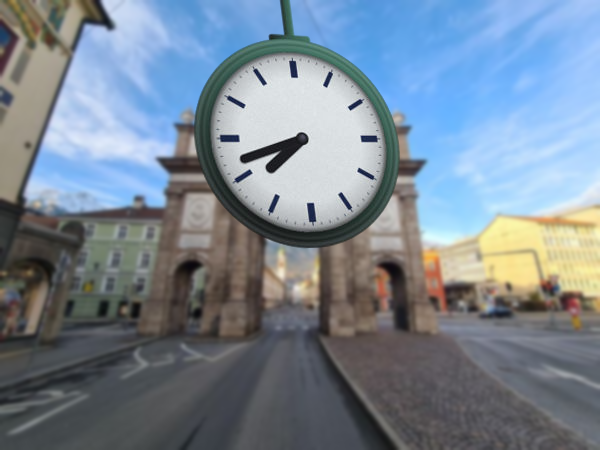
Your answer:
h=7 m=42
